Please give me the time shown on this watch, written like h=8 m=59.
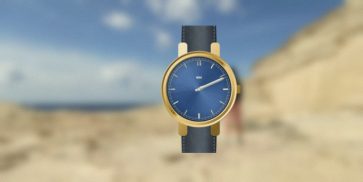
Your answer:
h=2 m=11
